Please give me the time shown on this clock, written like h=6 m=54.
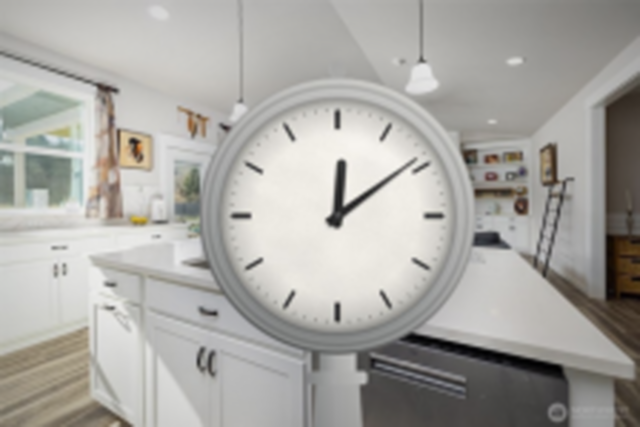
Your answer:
h=12 m=9
